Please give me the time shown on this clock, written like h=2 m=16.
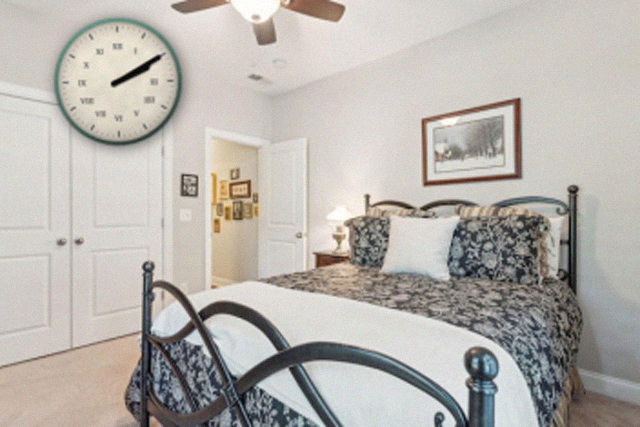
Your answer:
h=2 m=10
